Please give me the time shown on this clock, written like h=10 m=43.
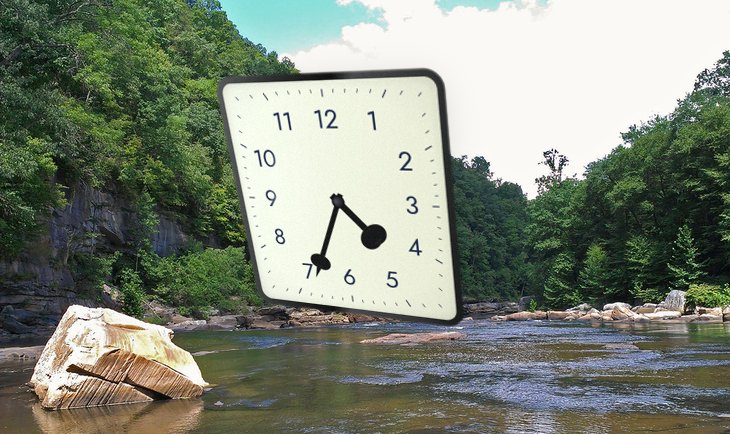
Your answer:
h=4 m=34
